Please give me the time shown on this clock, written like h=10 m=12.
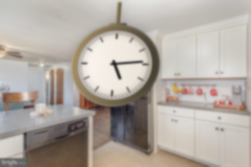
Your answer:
h=5 m=14
